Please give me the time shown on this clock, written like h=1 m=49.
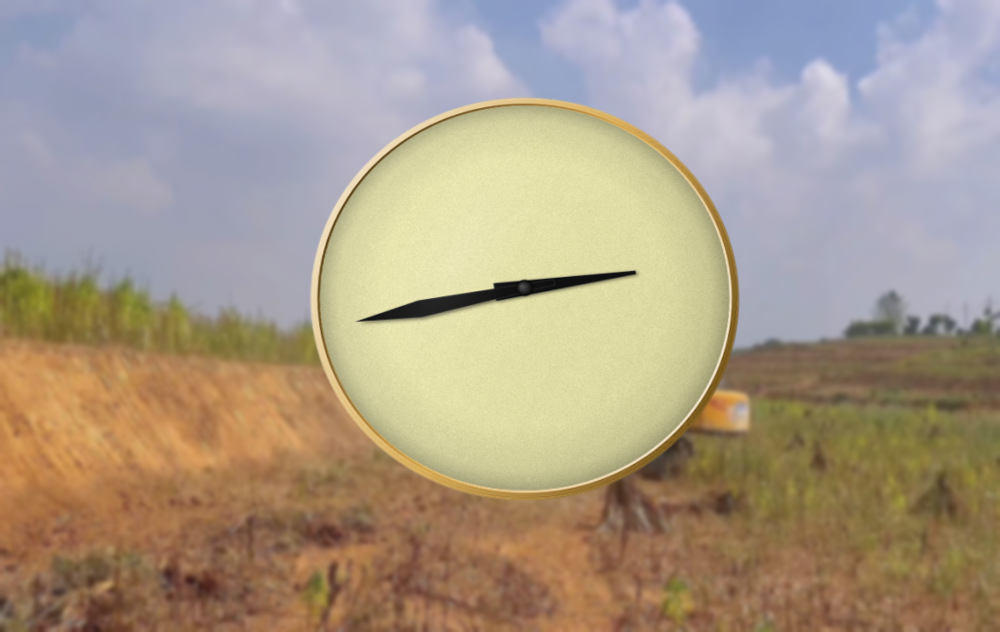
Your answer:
h=2 m=43
